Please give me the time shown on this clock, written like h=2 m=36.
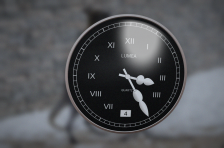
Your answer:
h=3 m=25
